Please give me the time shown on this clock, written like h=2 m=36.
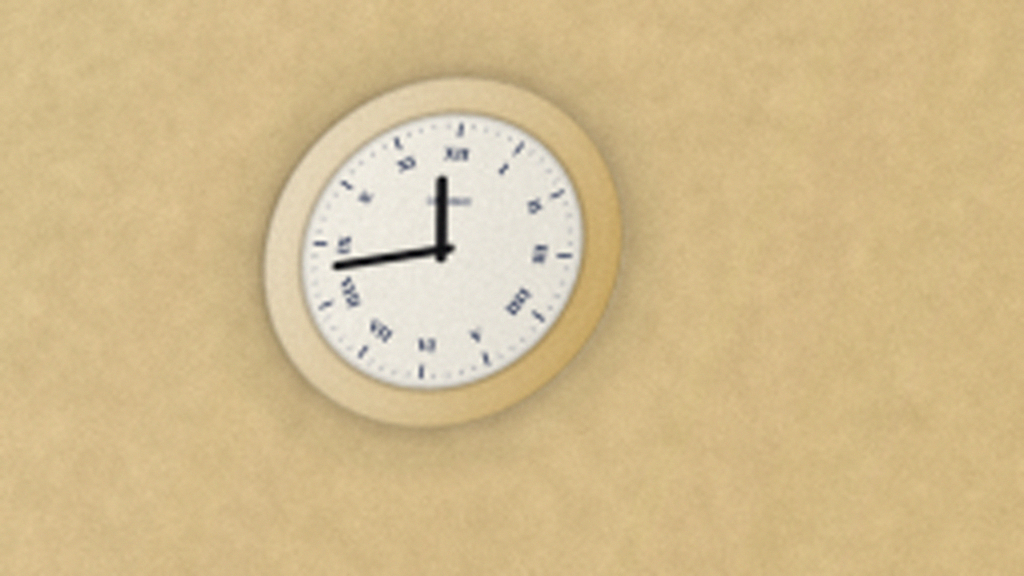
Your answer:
h=11 m=43
